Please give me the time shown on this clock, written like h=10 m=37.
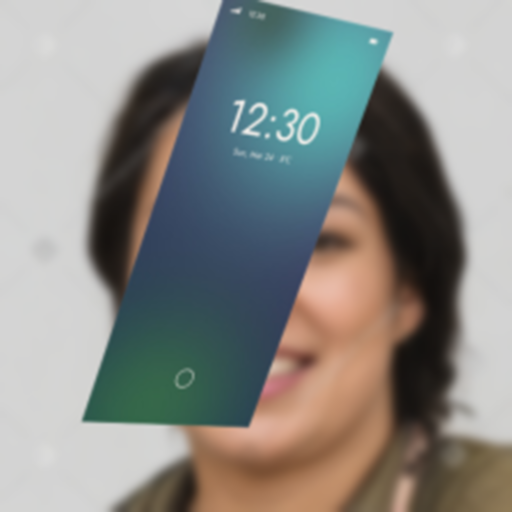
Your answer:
h=12 m=30
